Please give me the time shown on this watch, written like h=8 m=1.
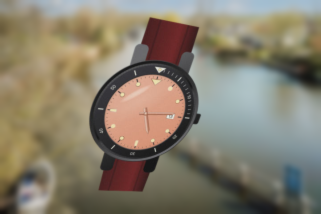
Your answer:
h=5 m=14
